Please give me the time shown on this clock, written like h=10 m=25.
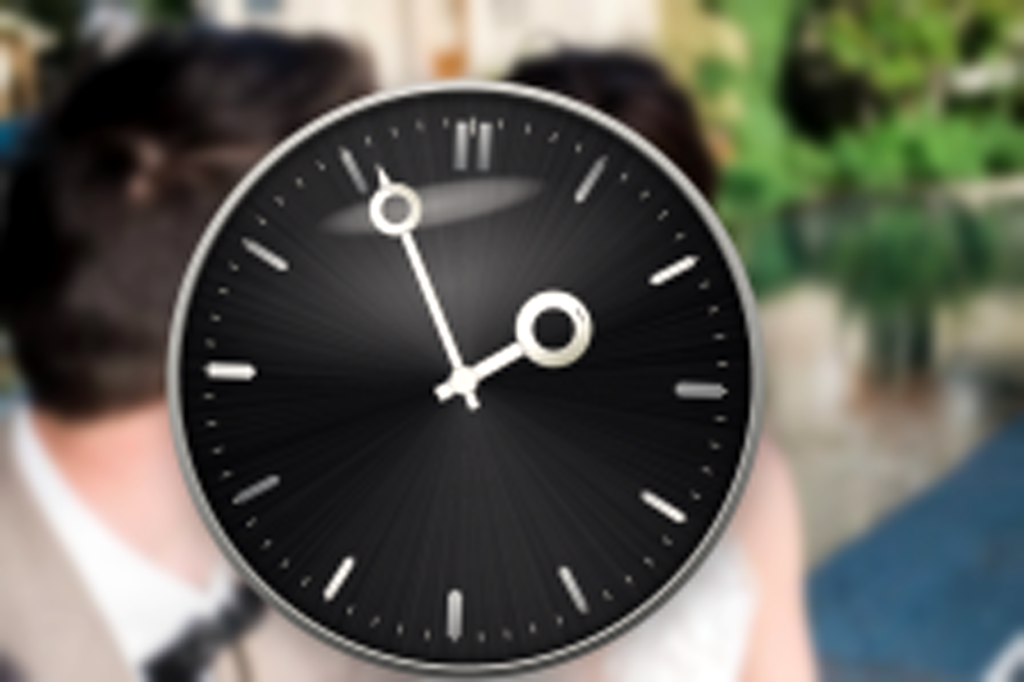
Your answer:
h=1 m=56
